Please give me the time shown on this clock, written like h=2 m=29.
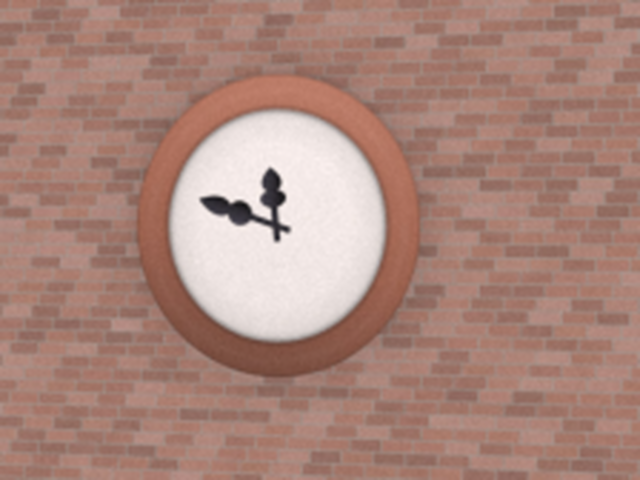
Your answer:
h=11 m=48
